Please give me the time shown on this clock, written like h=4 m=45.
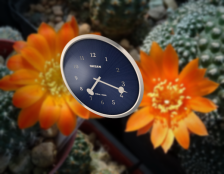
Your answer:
h=7 m=18
